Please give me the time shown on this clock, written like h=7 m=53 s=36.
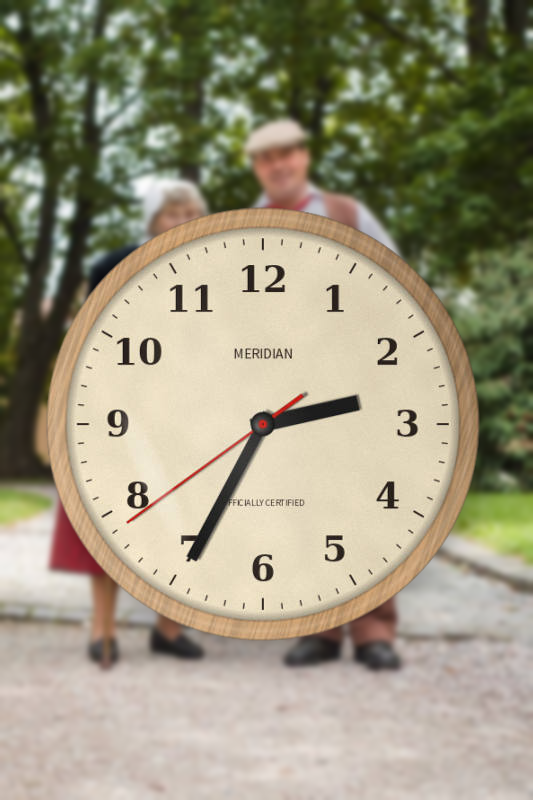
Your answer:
h=2 m=34 s=39
